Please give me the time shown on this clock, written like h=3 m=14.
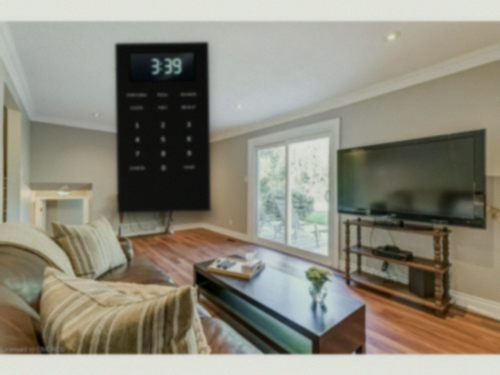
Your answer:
h=3 m=39
